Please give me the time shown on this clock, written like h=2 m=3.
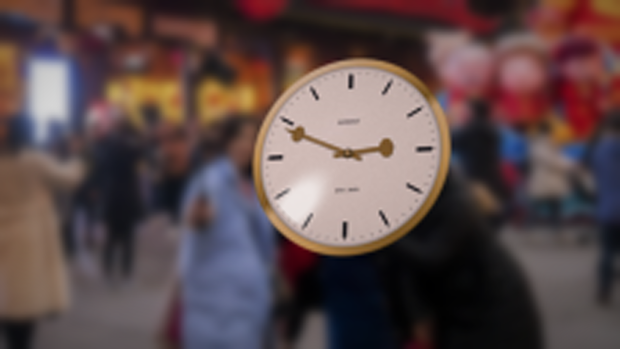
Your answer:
h=2 m=49
